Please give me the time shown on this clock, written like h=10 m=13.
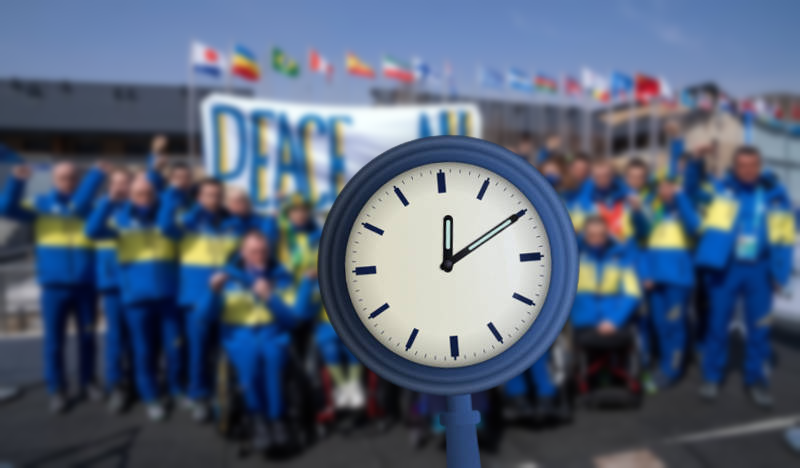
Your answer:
h=12 m=10
